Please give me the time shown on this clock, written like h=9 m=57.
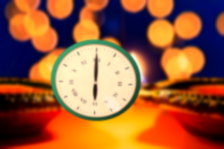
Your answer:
h=6 m=0
